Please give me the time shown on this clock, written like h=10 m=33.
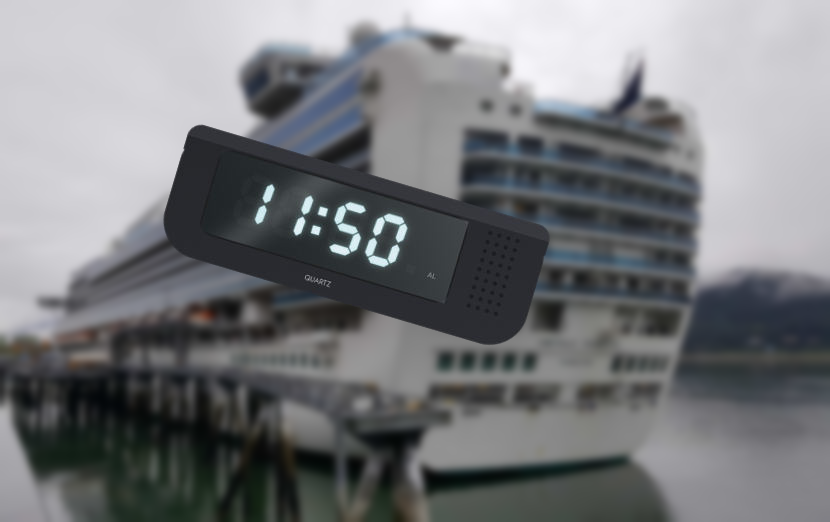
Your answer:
h=11 m=50
